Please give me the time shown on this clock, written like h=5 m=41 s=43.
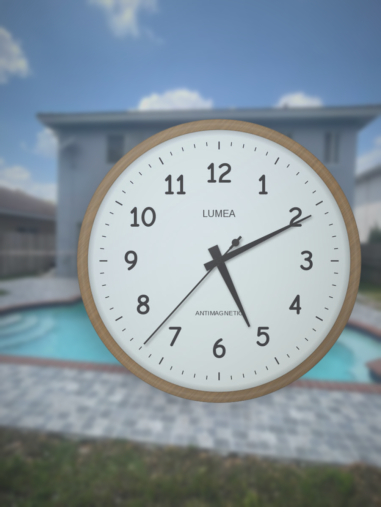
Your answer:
h=5 m=10 s=37
